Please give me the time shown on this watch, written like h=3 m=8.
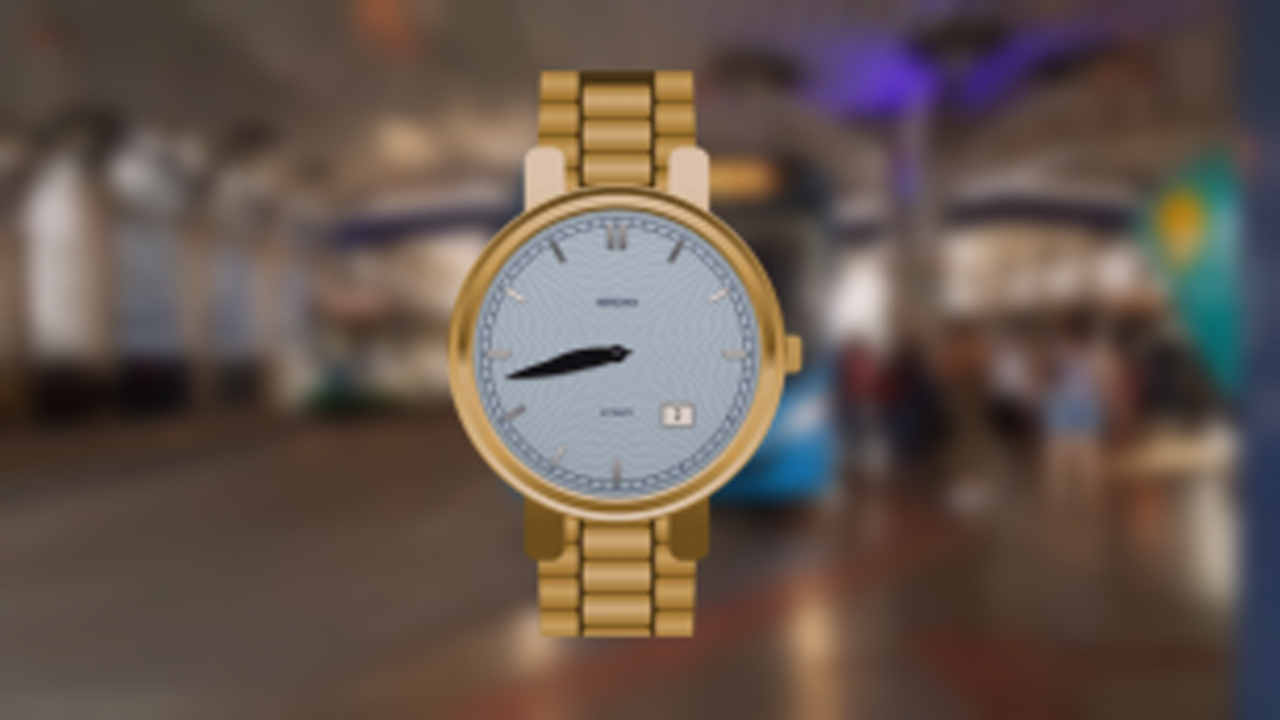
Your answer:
h=8 m=43
